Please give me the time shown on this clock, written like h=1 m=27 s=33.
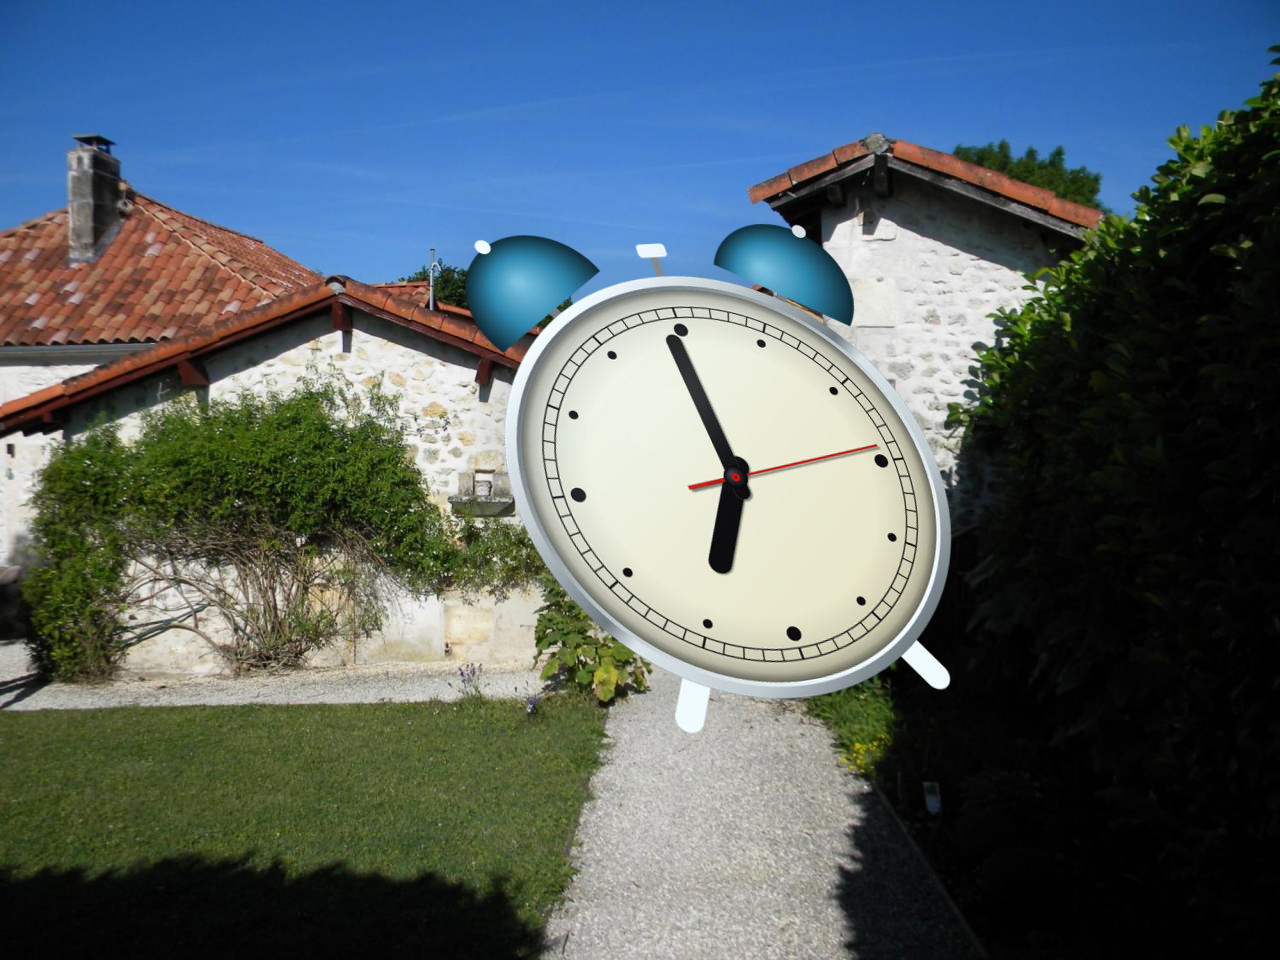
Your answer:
h=6 m=59 s=14
